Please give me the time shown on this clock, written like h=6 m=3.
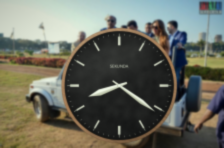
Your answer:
h=8 m=21
